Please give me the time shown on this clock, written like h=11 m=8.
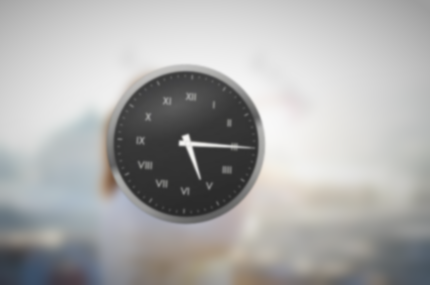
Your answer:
h=5 m=15
